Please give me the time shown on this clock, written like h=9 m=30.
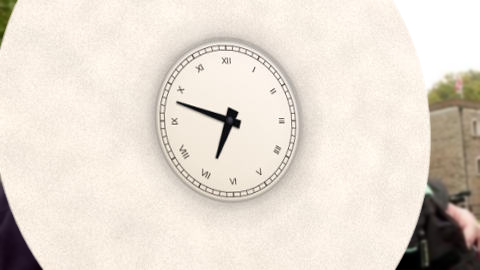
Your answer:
h=6 m=48
